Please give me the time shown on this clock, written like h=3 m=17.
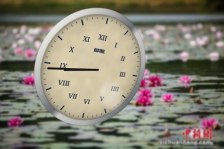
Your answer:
h=8 m=44
